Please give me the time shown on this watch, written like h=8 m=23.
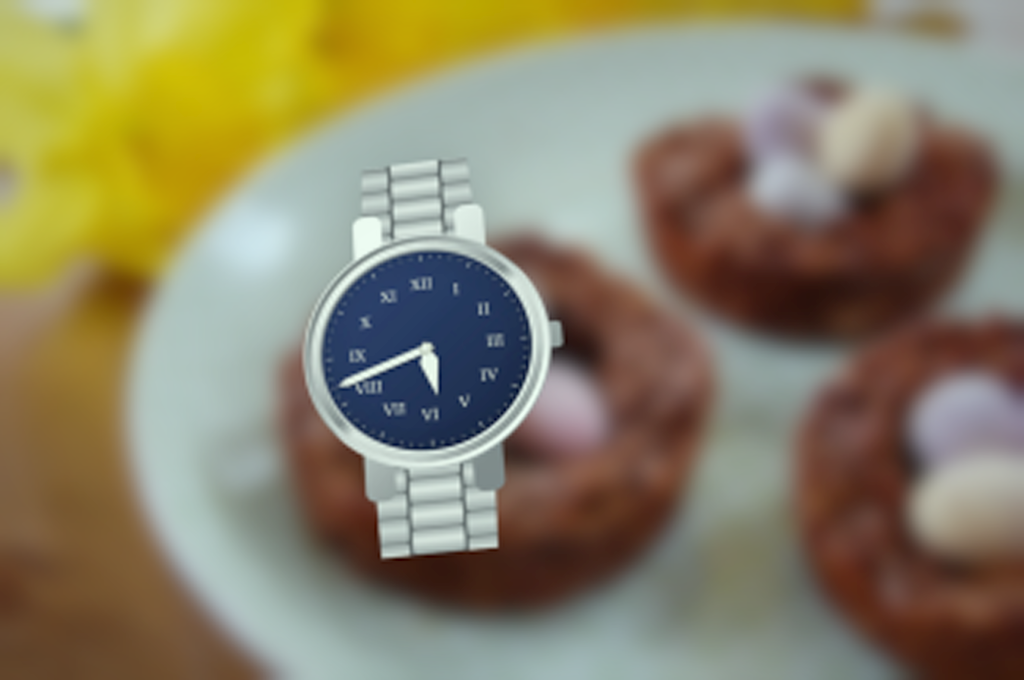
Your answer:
h=5 m=42
